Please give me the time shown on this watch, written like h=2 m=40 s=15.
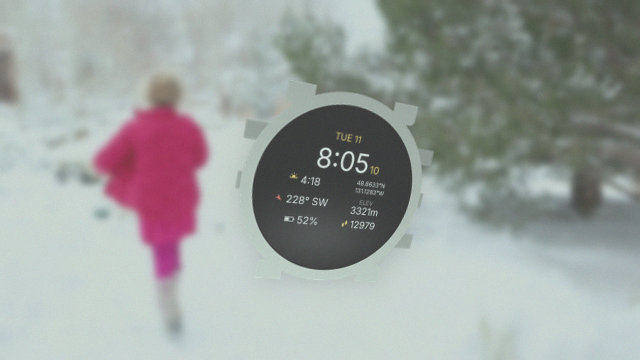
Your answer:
h=8 m=5 s=10
